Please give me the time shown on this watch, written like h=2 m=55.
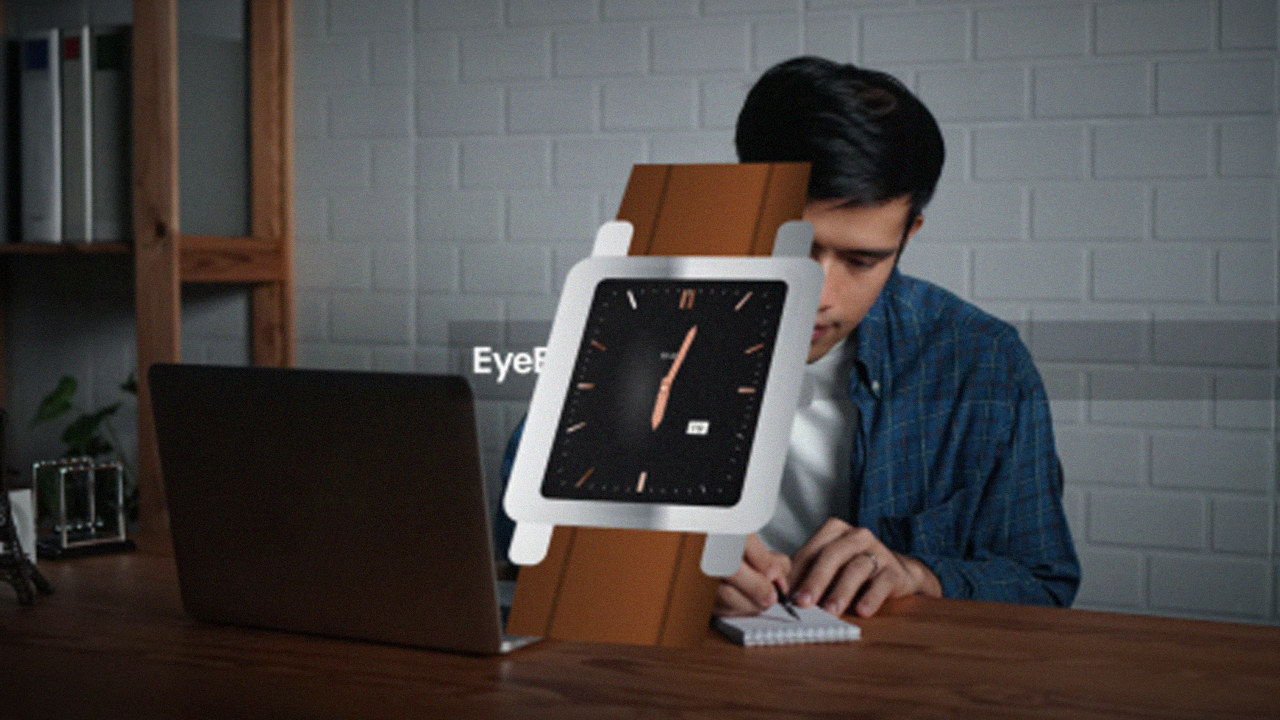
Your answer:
h=6 m=2
